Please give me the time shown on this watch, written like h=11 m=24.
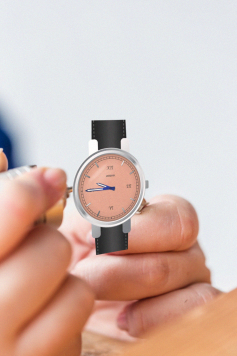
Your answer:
h=9 m=45
